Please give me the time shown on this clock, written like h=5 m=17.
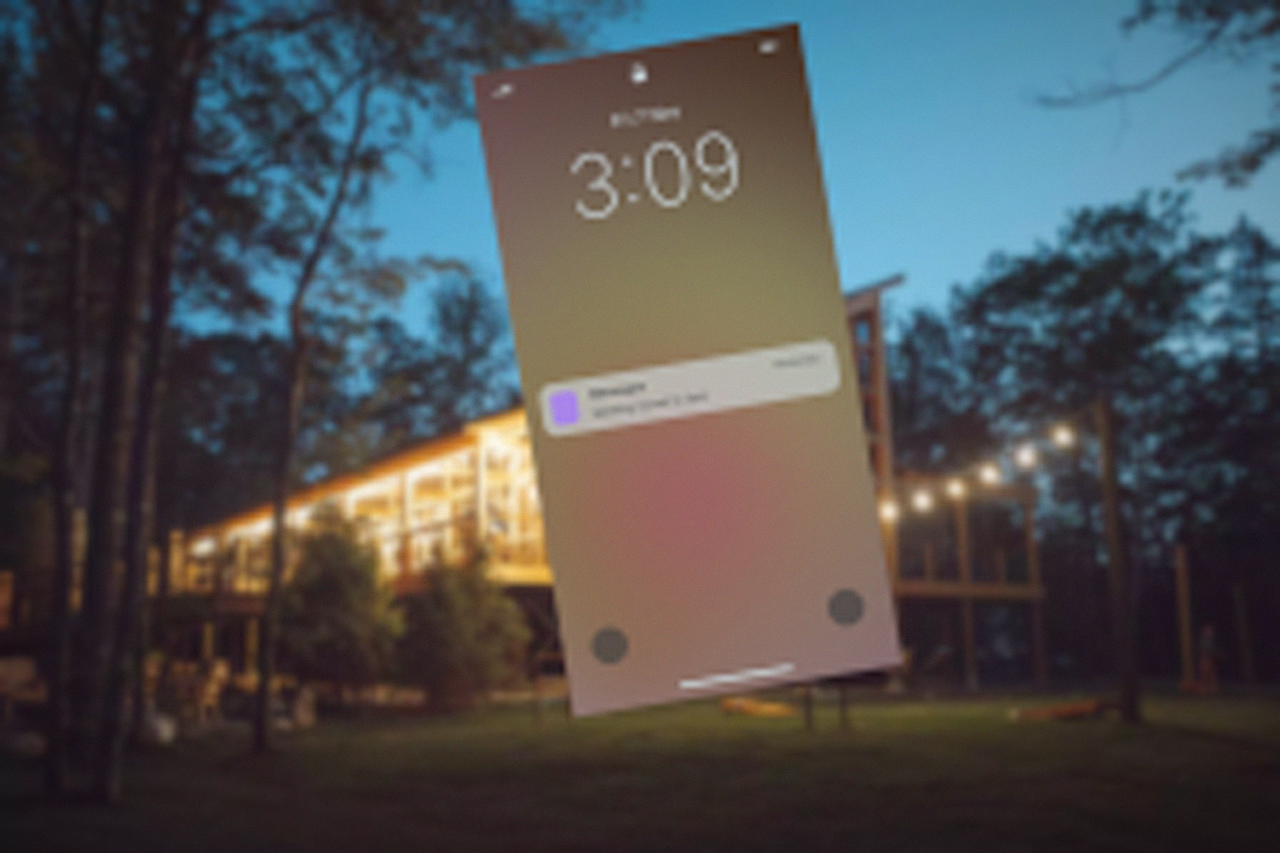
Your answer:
h=3 m=9
